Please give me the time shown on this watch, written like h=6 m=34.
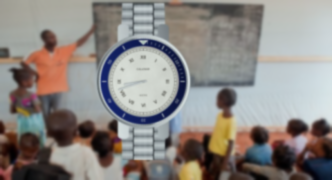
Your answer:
h=8 m=42
